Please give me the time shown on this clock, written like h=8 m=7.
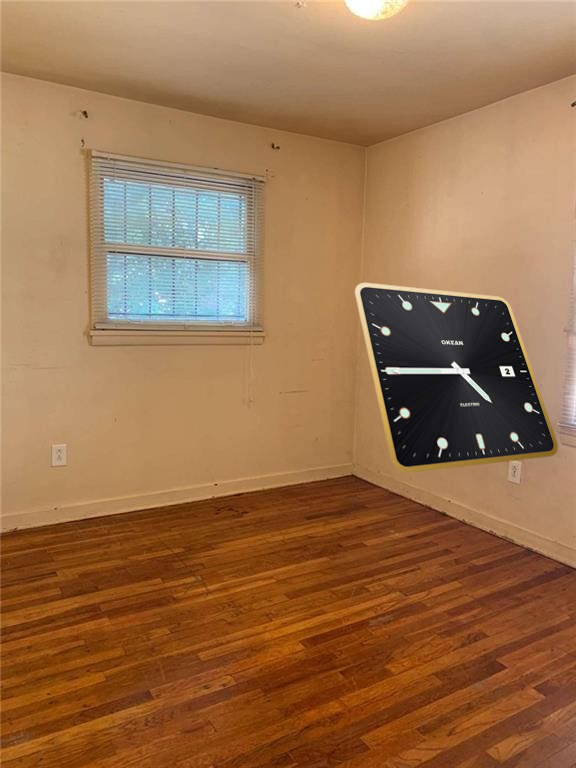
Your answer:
h=4 m=45
